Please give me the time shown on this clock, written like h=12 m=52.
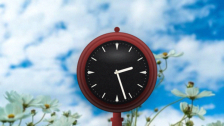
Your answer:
h=2 m=27
